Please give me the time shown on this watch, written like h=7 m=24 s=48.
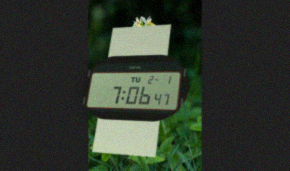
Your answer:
h=7 m=6 s=47
